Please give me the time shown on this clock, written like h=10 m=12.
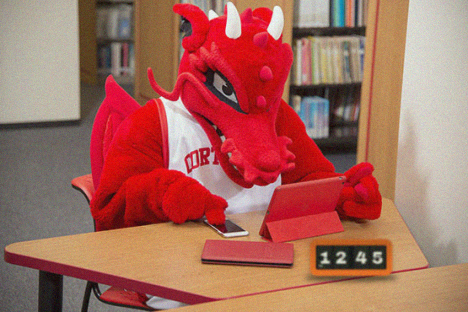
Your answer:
h=12 m=45
